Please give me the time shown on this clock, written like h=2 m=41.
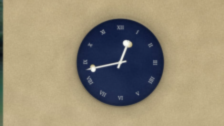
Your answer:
h=12 m=43
